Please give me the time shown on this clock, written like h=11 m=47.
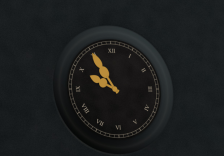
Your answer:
h=9 m=55
